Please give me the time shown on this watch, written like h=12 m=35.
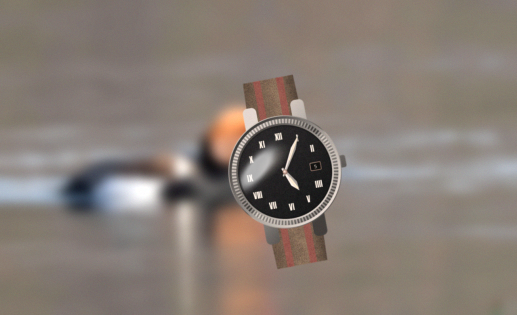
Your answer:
h=5 m=5
